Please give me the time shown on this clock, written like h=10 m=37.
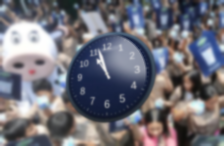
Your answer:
h=10 m=57
